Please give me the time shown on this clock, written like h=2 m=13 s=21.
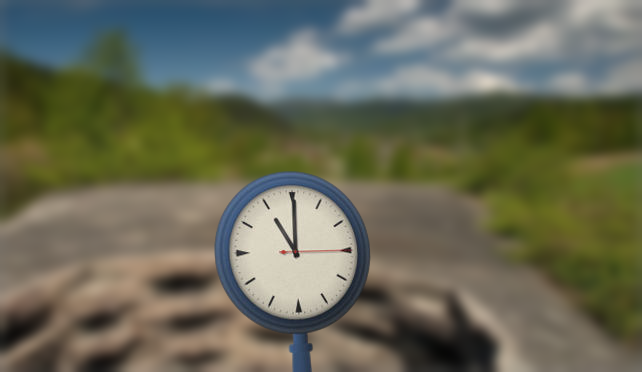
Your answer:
h=11 m=0 s=15
